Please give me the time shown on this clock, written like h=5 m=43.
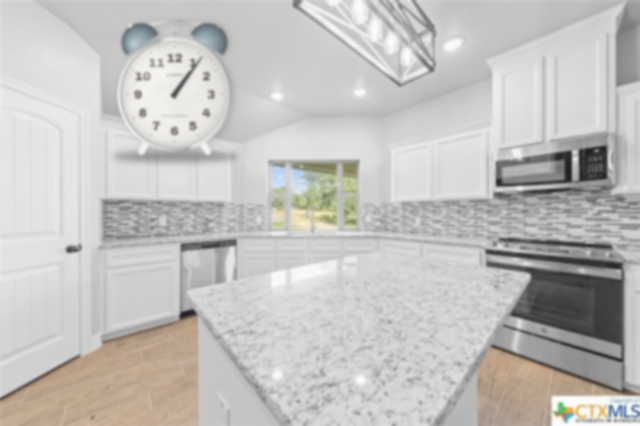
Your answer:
h=1 m=6
